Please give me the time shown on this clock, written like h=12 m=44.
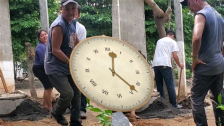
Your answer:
h=12 m=23
